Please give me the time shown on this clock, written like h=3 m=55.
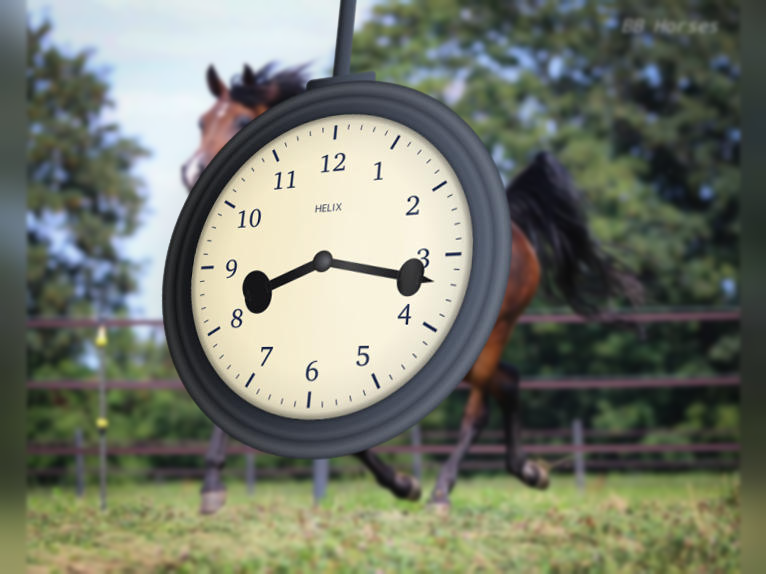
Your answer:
h=8 m=17
